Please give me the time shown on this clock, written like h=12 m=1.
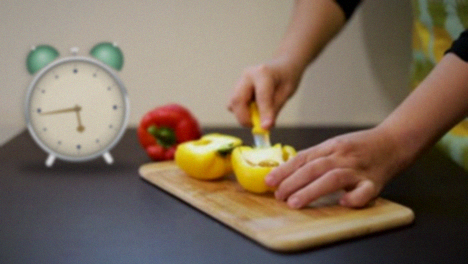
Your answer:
h=5 m=44
